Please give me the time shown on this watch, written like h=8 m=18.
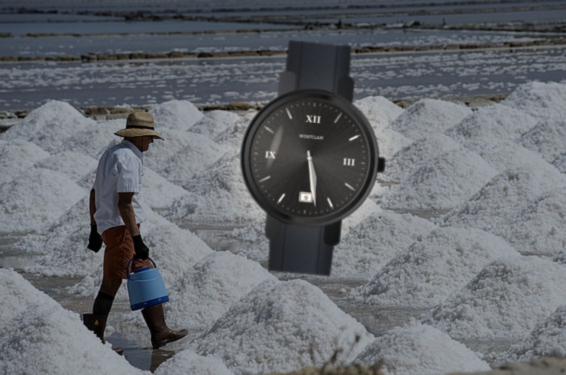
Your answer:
h=5 m=28
